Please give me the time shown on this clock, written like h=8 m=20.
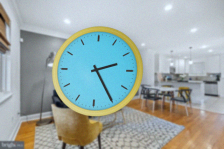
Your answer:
h=2 m=25
